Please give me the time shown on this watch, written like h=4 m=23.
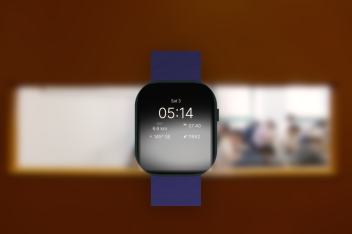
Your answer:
h=5 m=14
